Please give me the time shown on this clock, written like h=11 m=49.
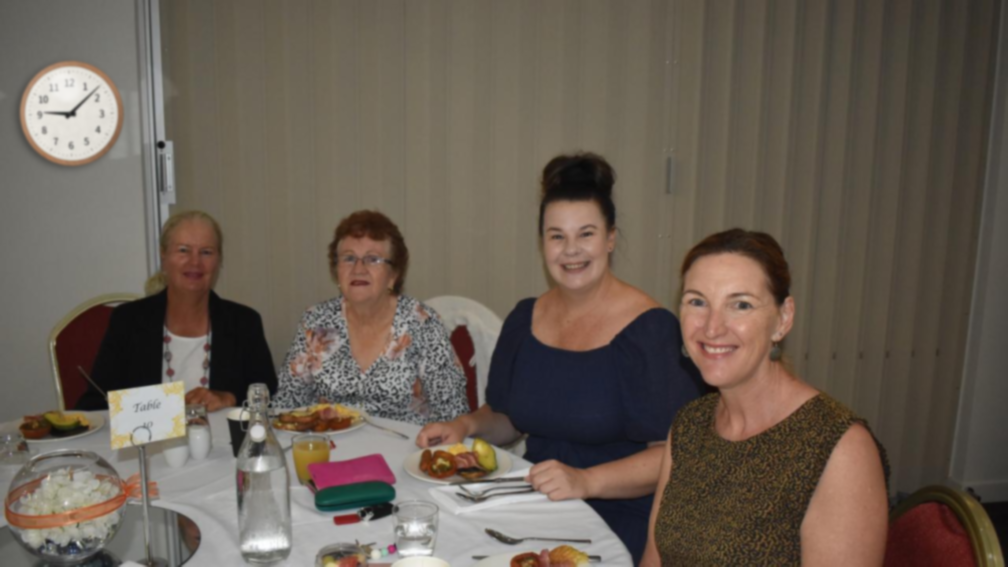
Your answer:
h=9 m=8
